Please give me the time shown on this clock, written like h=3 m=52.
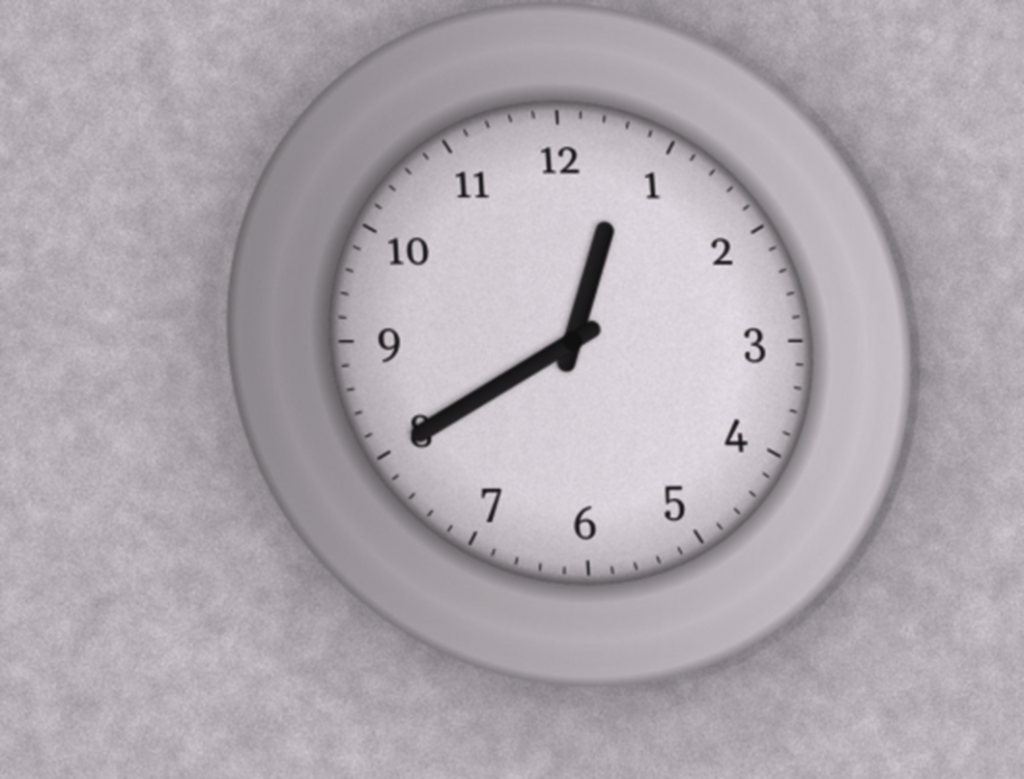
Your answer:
h=12 m=40
